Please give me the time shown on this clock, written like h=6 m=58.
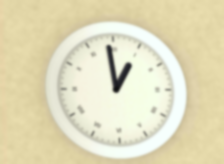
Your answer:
h=12 m=59
